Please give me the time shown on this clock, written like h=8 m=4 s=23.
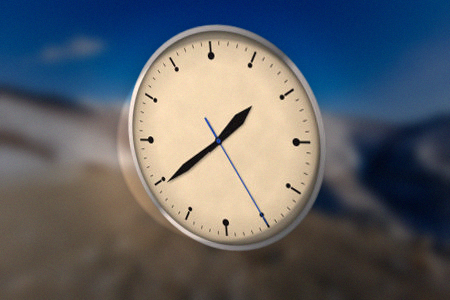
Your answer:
h=1 m=39 s=25
